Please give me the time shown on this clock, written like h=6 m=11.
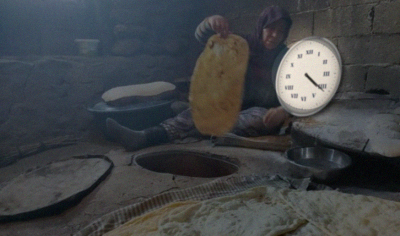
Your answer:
h=4 m=21
